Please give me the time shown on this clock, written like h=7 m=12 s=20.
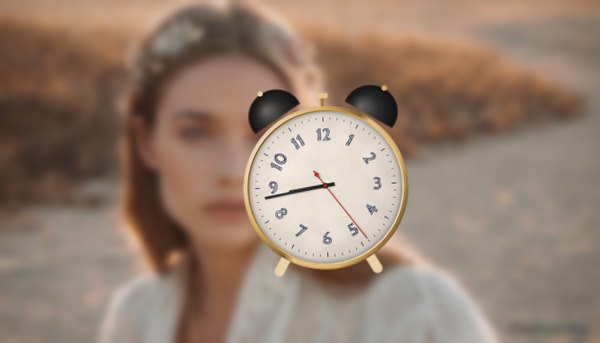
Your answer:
h=8 m=43 s=24
